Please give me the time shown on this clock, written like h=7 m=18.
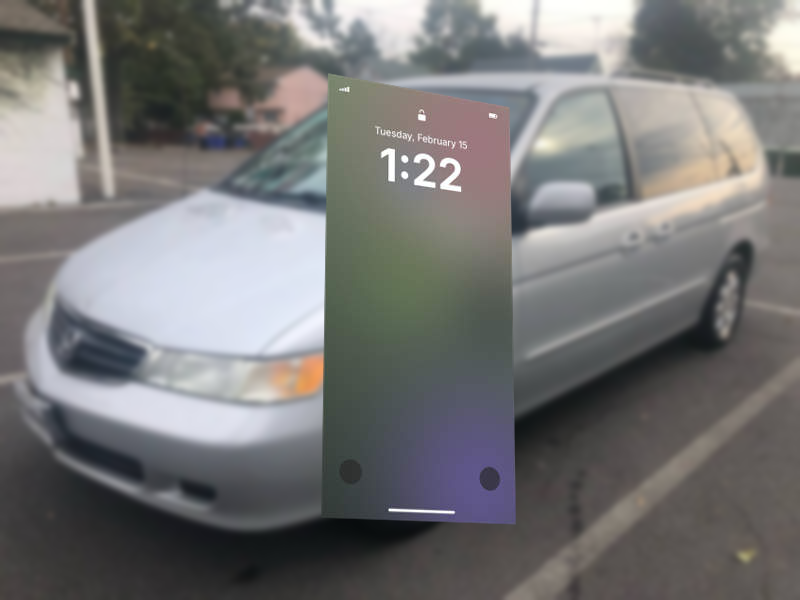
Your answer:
h=1 m=22
